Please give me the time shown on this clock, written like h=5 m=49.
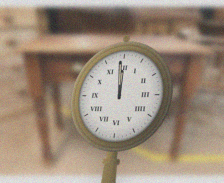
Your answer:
h=11 m=59
